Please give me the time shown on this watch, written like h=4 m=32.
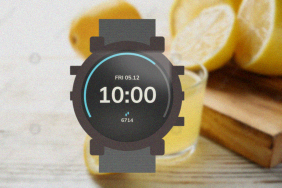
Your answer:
h=10 m=0
